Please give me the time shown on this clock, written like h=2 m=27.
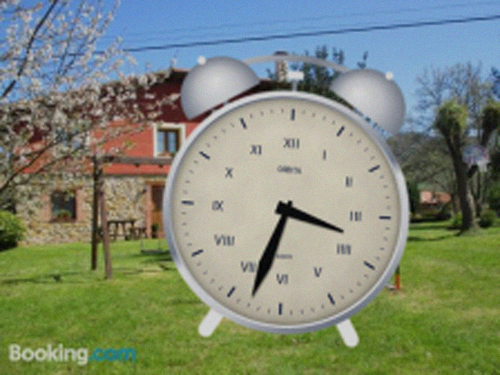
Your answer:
h=3 m=33
